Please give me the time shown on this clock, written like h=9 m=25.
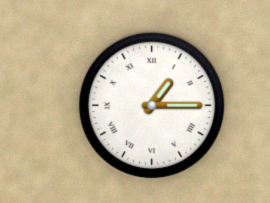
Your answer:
h=1 m=15
